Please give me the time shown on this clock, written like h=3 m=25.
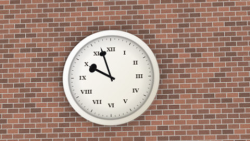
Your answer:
h=9 m=57
